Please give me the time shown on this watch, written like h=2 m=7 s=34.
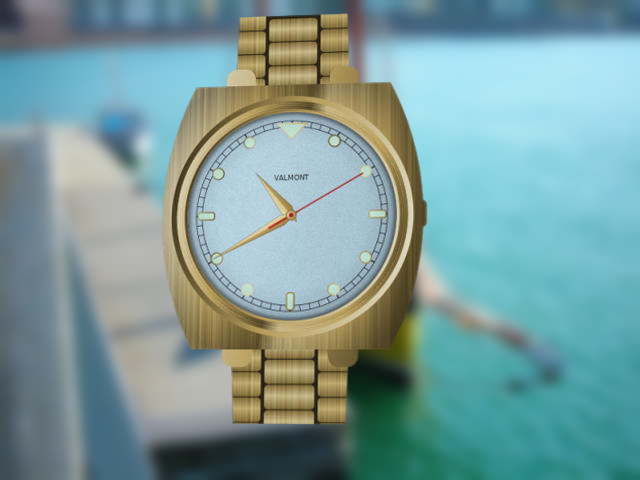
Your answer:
h=10 m=40 s=10
